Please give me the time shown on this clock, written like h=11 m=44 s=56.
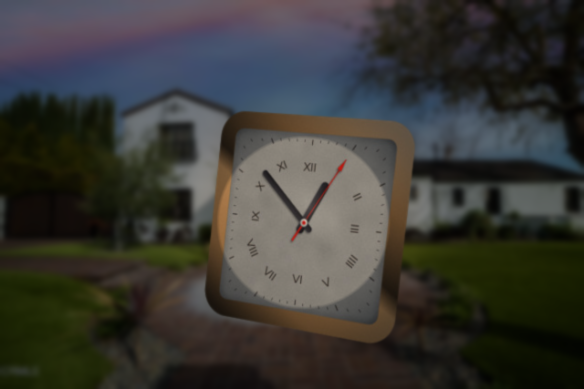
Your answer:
h=12 m=52 s=5
